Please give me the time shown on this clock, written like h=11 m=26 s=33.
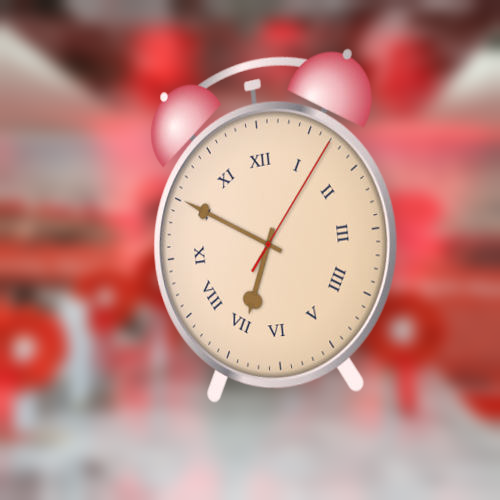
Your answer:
h=6 m=50 s=7
